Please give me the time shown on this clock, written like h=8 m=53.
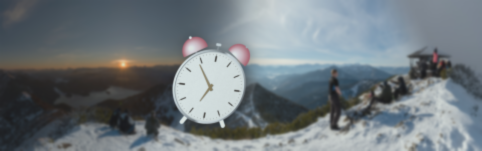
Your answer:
h=6 m=54
